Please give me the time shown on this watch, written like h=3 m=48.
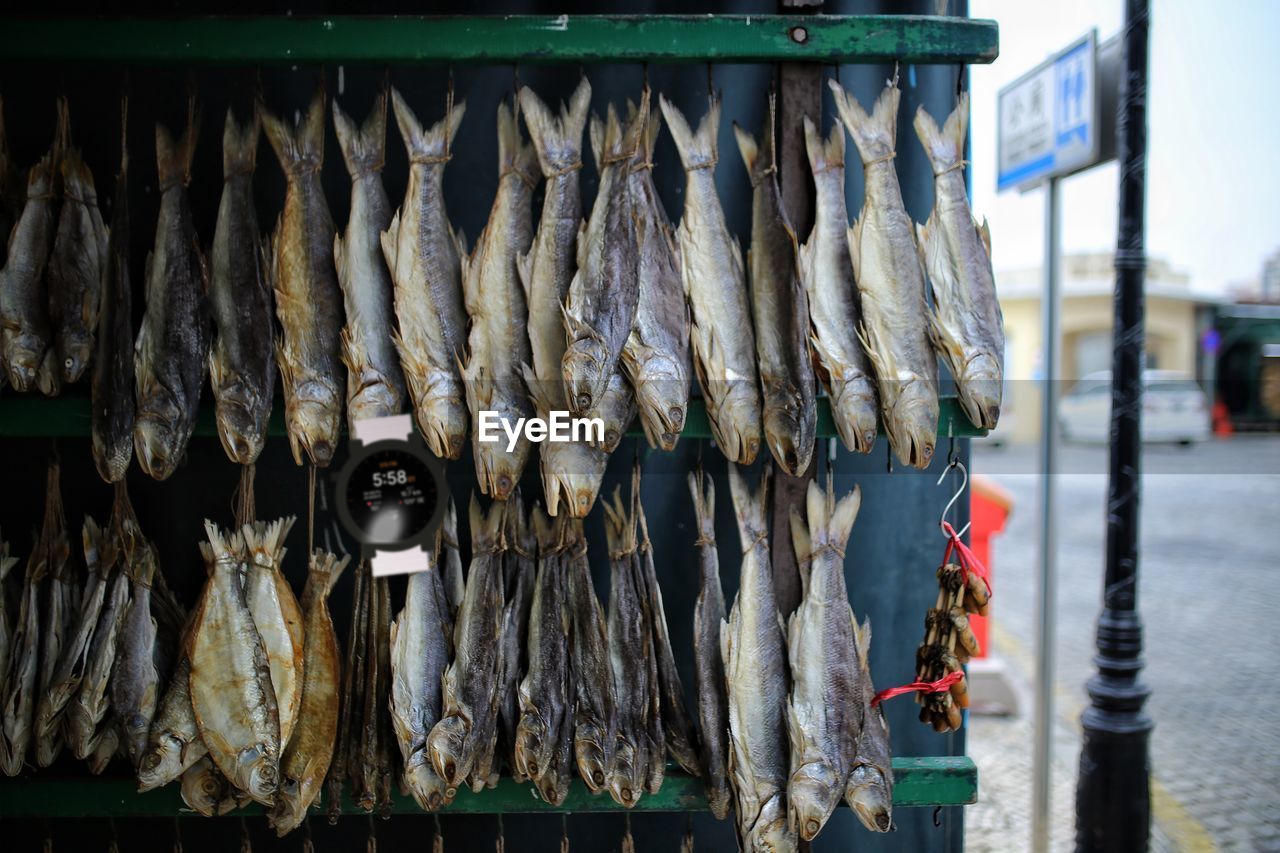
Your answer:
h=5 m=58
